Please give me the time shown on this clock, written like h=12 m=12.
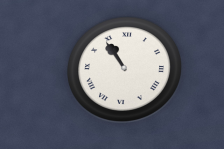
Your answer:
h=10 m=54
